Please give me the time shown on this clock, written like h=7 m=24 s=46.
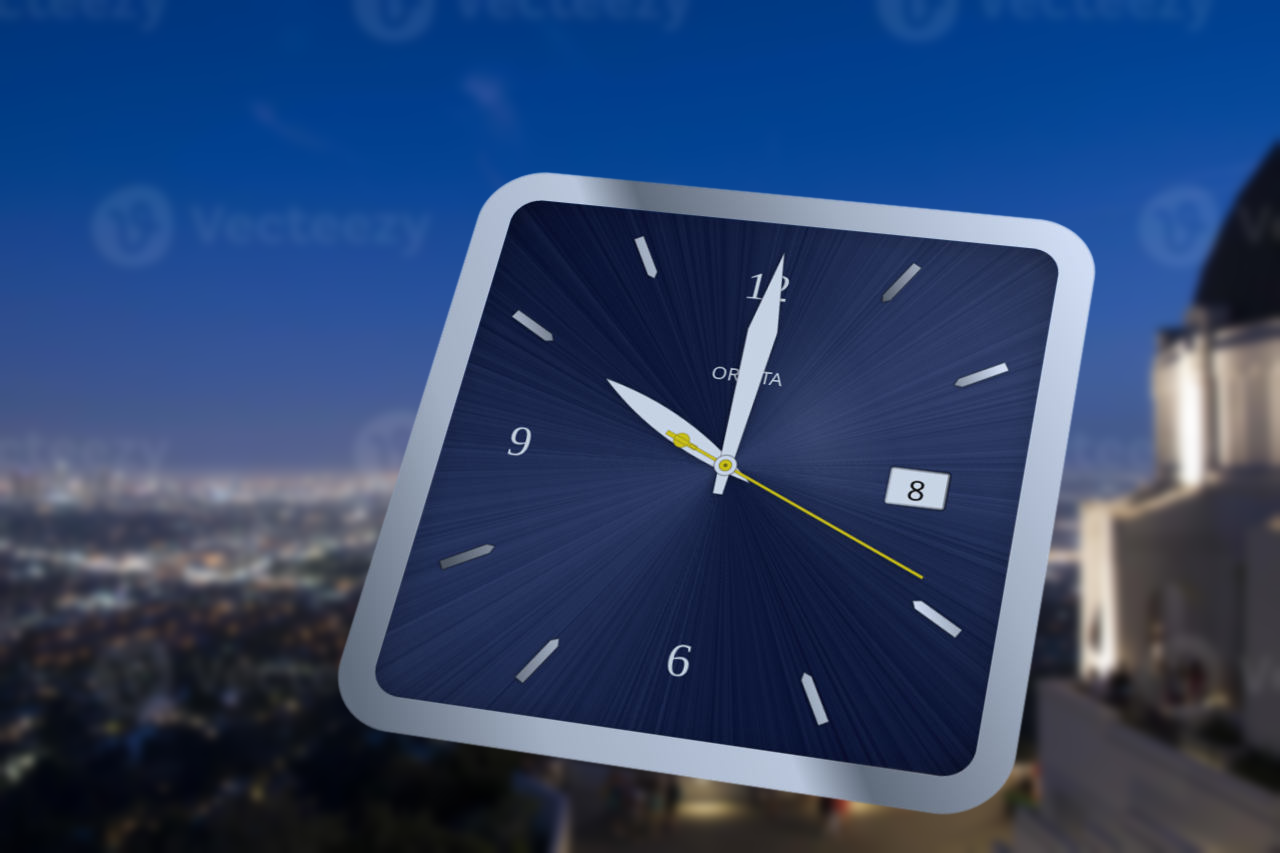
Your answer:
h=10 m=0 s=19
